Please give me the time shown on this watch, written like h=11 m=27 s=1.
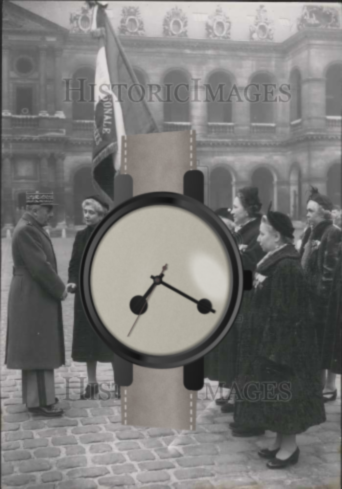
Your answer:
h=7 m=19 s=35
